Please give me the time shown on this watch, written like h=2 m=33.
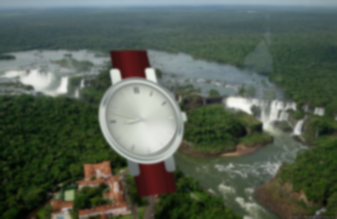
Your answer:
h=8 m=48
